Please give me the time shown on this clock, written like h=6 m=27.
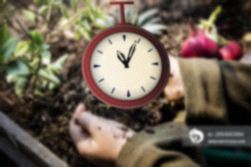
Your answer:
h=11 m=4
